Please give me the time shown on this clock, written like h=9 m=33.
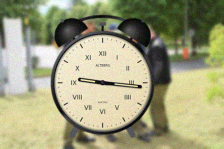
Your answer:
h=9 m=16
